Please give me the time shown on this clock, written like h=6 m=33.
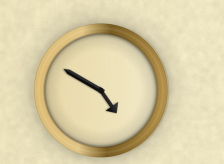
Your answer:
h=4 m=50
